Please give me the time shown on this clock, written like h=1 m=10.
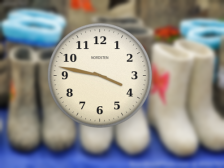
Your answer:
h=3 m=47
